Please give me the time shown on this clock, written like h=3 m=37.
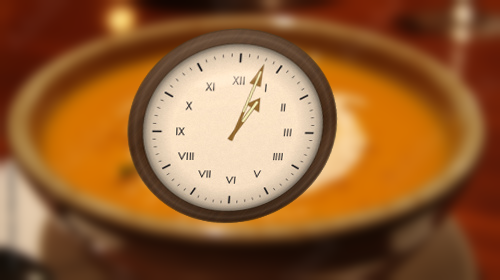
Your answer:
h=1 m=3
